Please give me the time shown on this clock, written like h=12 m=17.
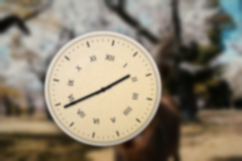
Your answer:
h=1 m=39
